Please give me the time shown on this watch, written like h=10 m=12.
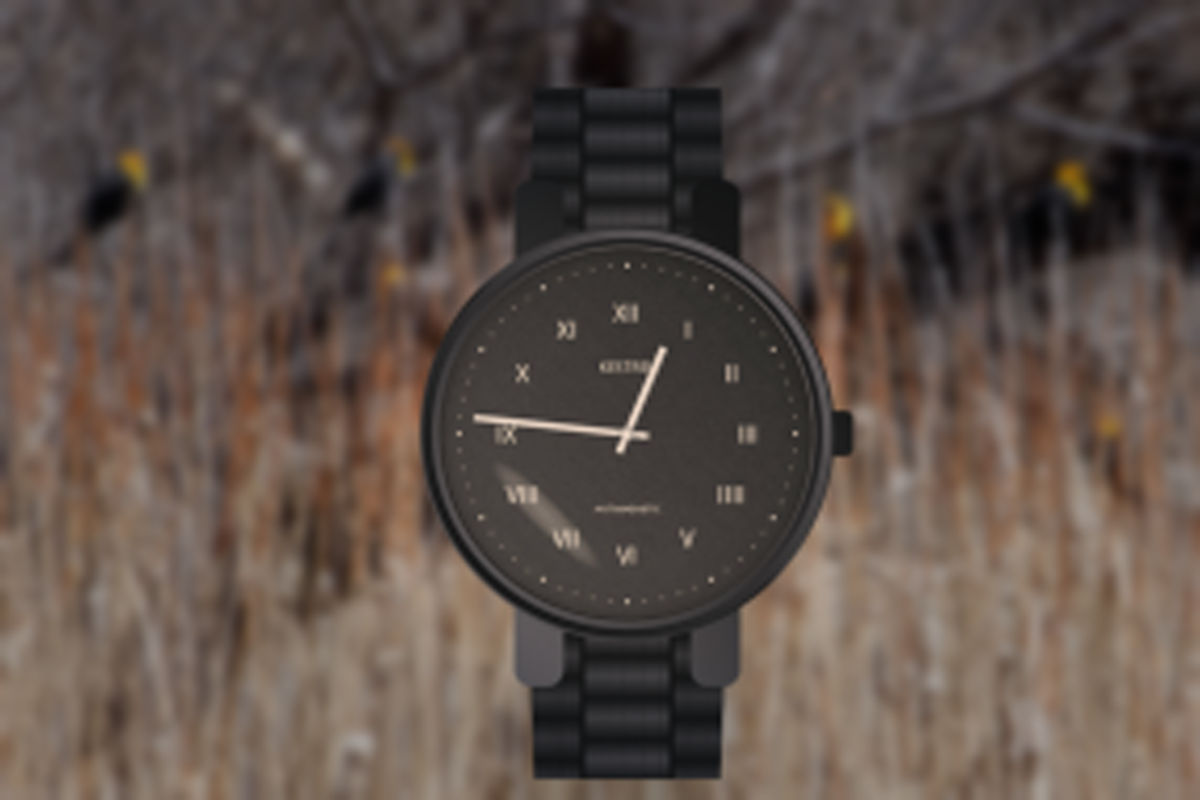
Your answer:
h=12 m=46
